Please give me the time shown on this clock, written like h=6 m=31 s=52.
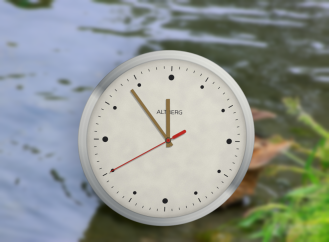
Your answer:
h=11 m=53 s=40
